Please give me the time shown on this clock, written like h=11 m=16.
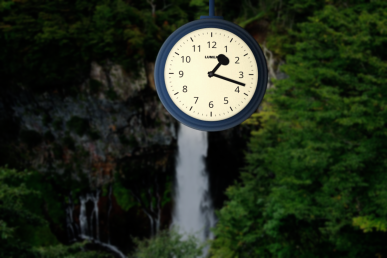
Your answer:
h=1 m=18
